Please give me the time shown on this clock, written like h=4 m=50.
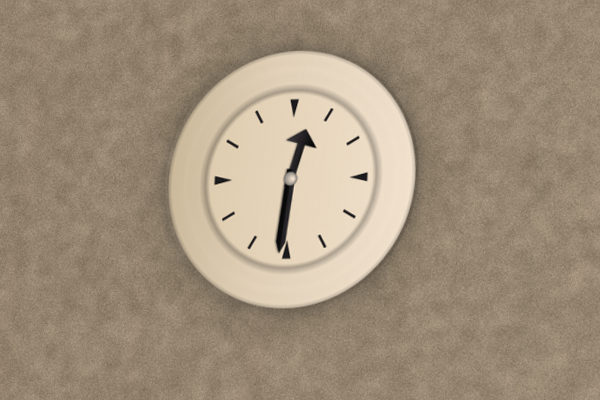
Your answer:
h=12 m=31
